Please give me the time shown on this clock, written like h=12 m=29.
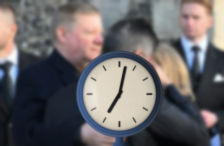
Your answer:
h=7 m=2
